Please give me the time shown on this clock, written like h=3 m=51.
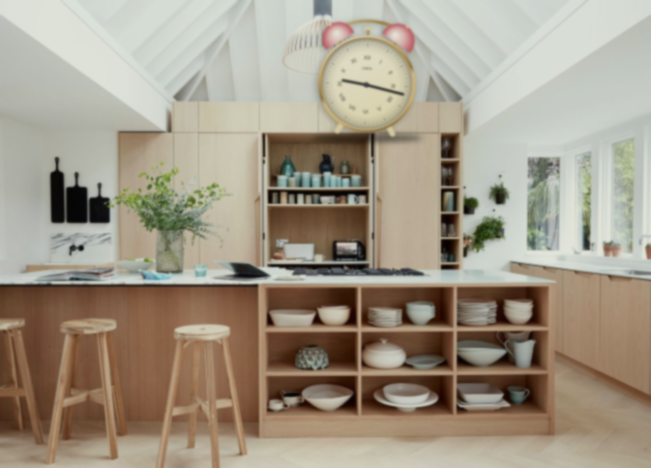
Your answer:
h=9 m=17
